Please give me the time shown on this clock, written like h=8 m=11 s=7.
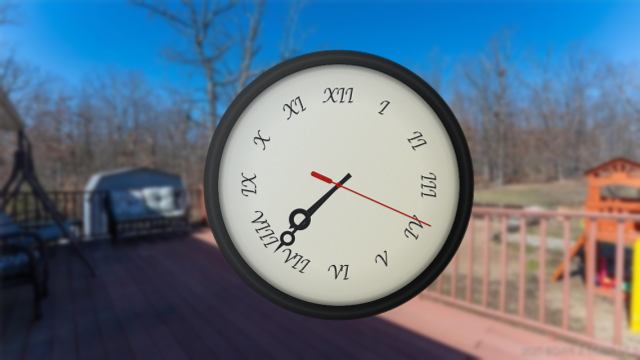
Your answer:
h=7 m=37 s=19
